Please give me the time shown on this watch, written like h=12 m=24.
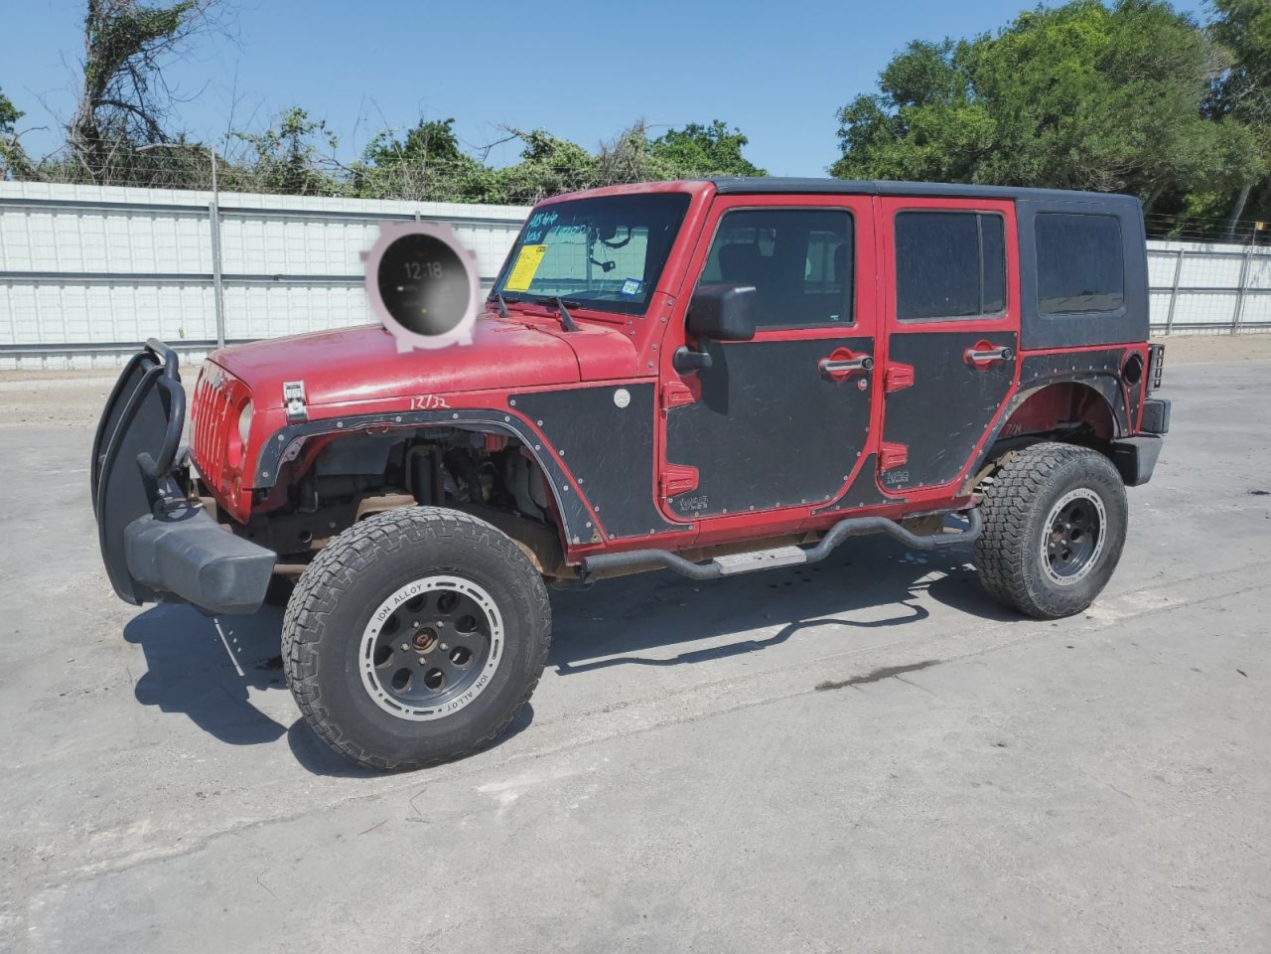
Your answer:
h=12 m=18
